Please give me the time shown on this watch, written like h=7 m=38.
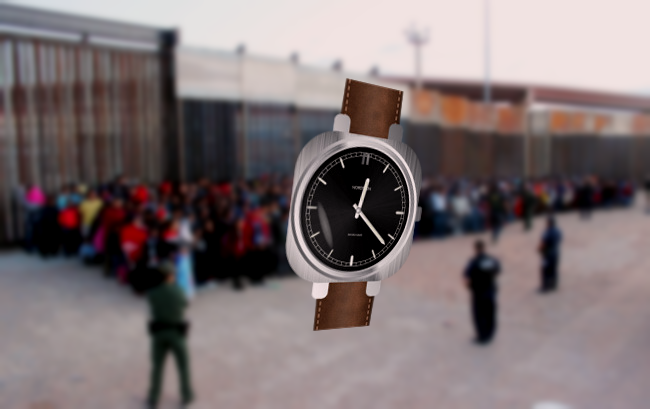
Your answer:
h=12 m=22
